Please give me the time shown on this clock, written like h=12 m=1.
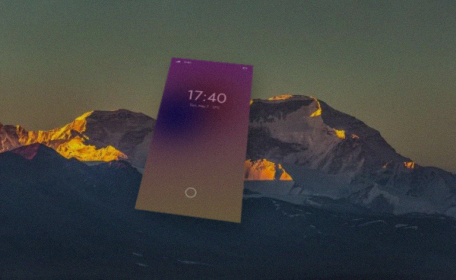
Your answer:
h=17 m=40
